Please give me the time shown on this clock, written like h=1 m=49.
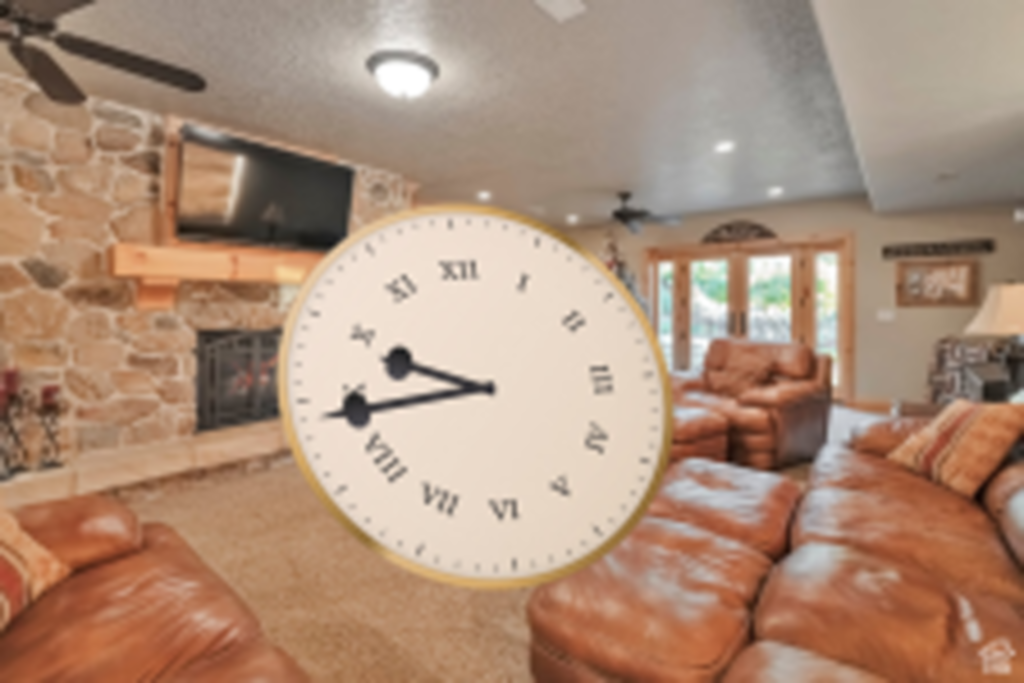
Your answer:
h=9 m=44
